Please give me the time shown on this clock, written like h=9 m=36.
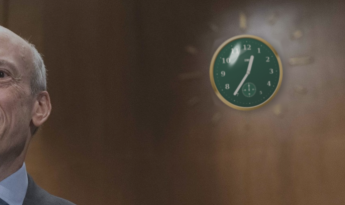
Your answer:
h=12 m=36
